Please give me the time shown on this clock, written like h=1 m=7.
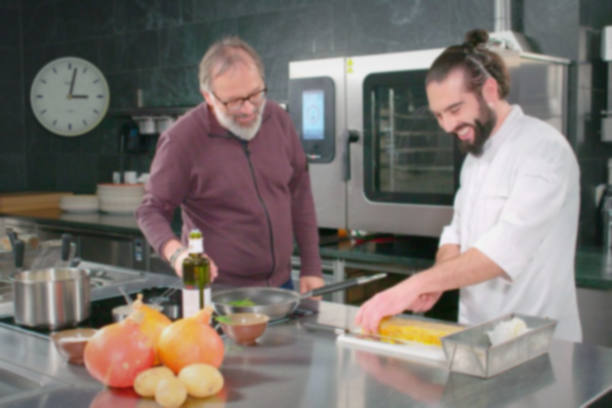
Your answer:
h=3 m=2
